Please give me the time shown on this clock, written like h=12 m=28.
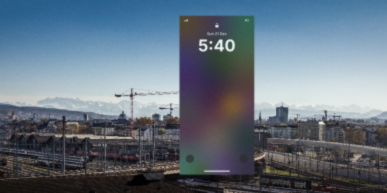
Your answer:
h=5 m=40
